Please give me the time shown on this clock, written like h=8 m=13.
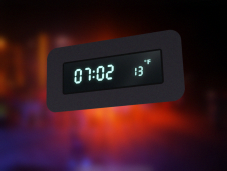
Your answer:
h=7 m=2
